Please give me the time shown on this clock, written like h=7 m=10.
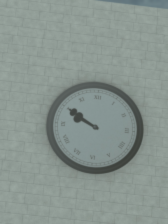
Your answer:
h=9 m=50
